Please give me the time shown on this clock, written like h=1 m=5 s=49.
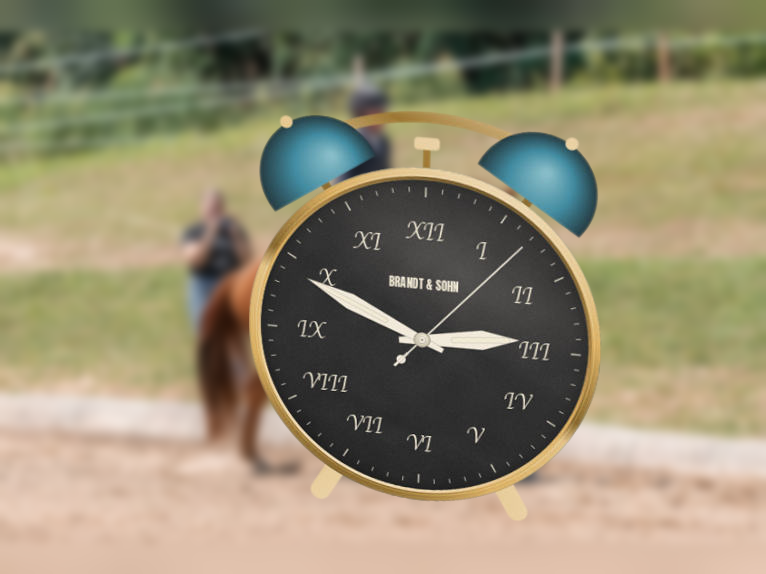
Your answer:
h=2 m=49 s=7
